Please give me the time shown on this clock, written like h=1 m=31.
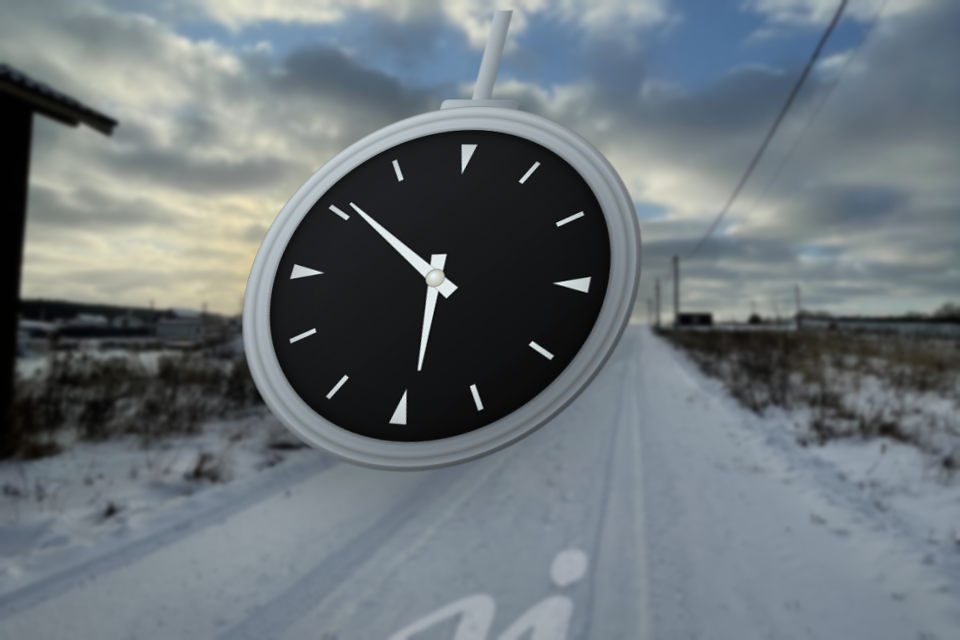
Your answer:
h=5 m=51
